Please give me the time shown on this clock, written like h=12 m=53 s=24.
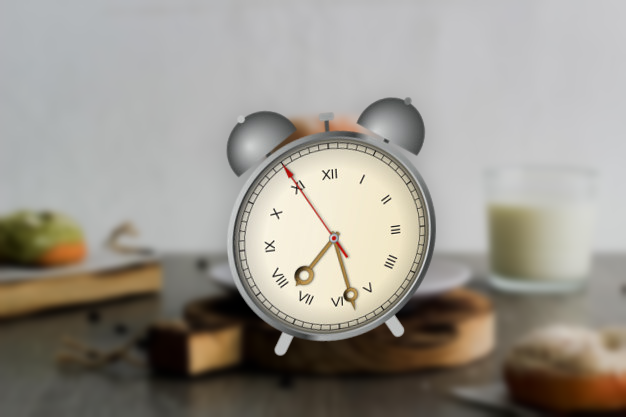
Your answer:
h=7 m=27 s=55
